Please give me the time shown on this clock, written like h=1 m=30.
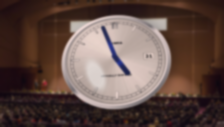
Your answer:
h=4 m=57
